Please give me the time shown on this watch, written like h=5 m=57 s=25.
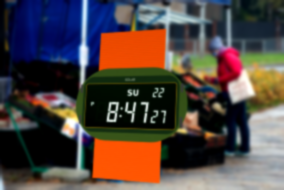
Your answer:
h=8 m=47 s=27
